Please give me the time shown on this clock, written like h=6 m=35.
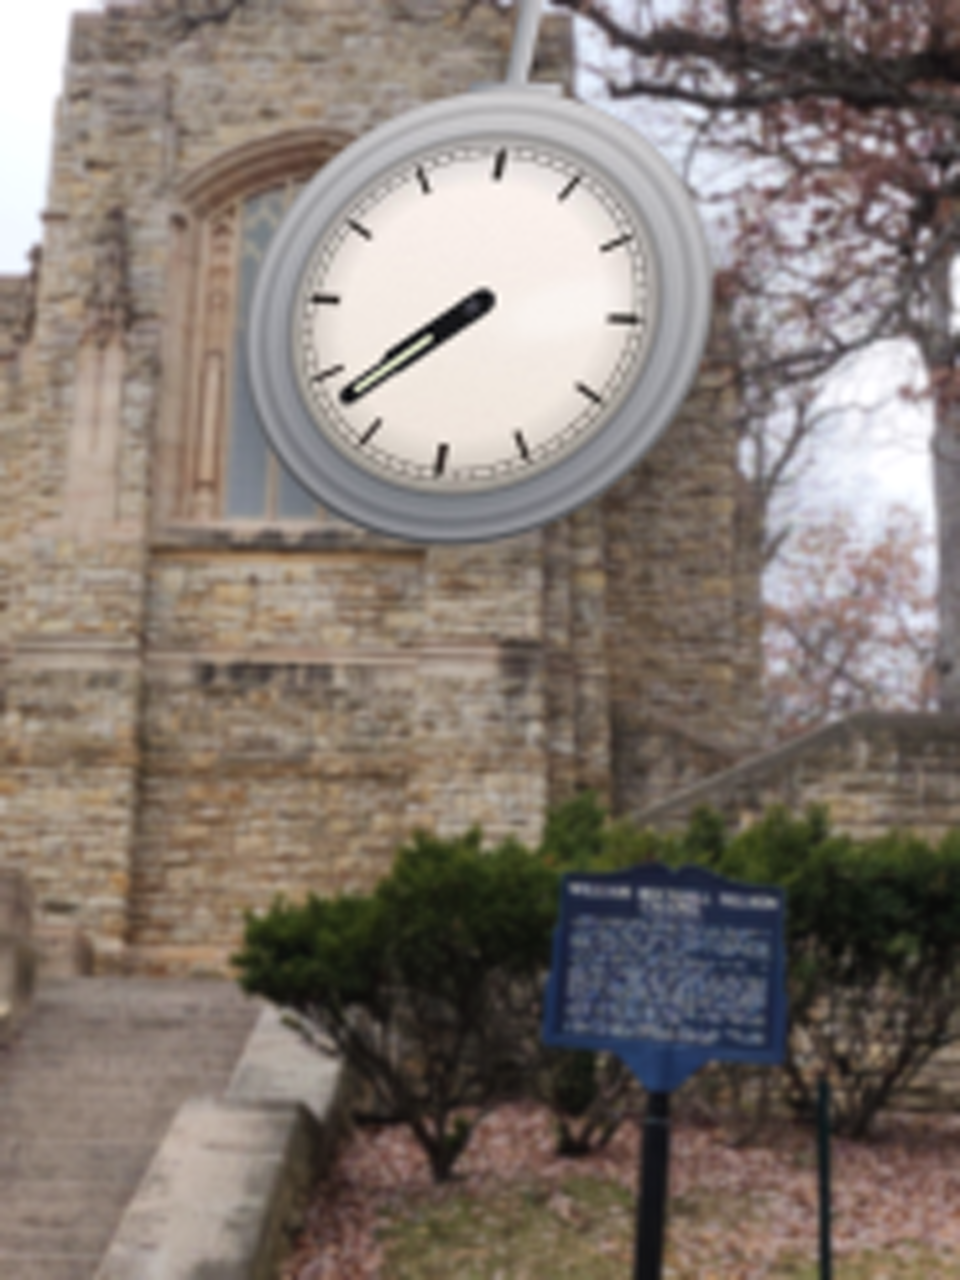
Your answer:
h=7 m=38
